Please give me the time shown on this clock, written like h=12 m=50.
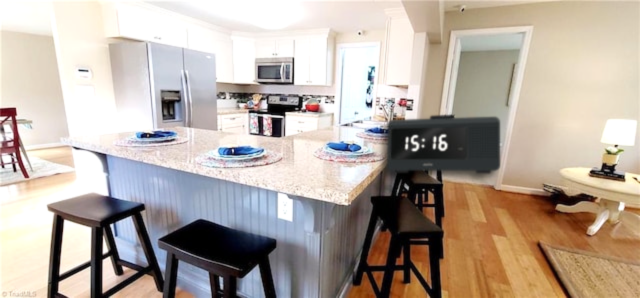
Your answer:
h=15 m=16
